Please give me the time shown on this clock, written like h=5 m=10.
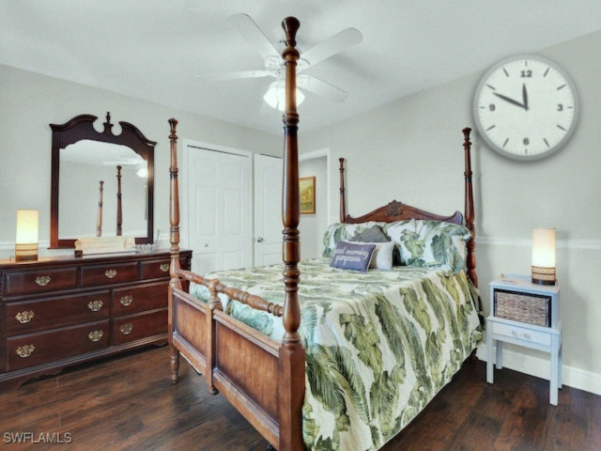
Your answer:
h=11 m=49
